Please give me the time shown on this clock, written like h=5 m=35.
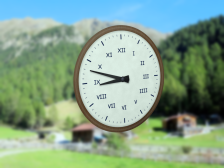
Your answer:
h=8 m=48
